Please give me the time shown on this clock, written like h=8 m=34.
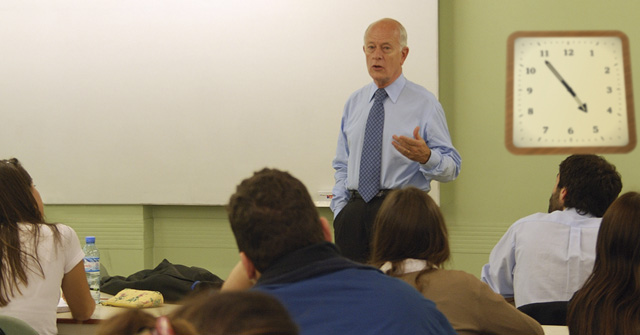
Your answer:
h=4 m=54
